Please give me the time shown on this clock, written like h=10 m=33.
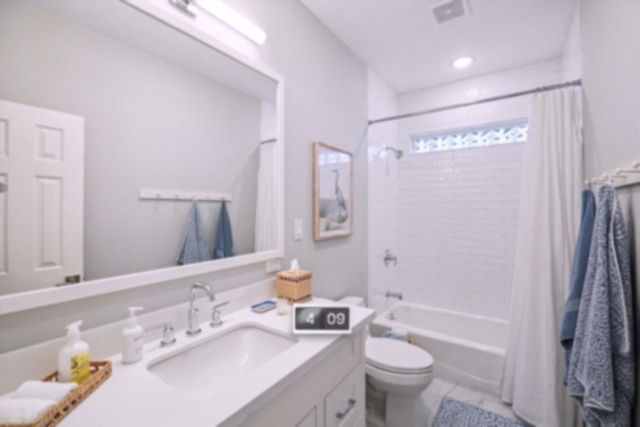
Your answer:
h=4 m=9
